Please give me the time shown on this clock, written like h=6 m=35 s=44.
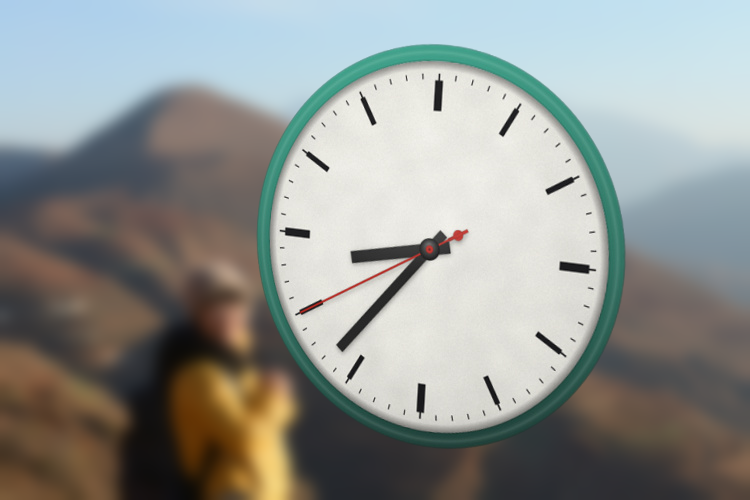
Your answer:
h=8 m=36 s=40
